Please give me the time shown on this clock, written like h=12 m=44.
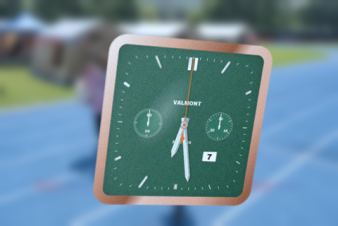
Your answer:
h=6 m=28
